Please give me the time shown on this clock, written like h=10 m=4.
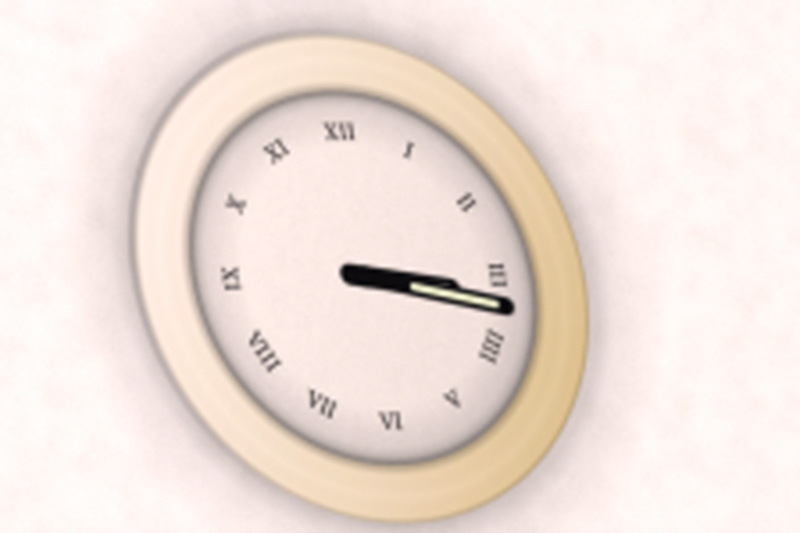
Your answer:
h=3 m=17
